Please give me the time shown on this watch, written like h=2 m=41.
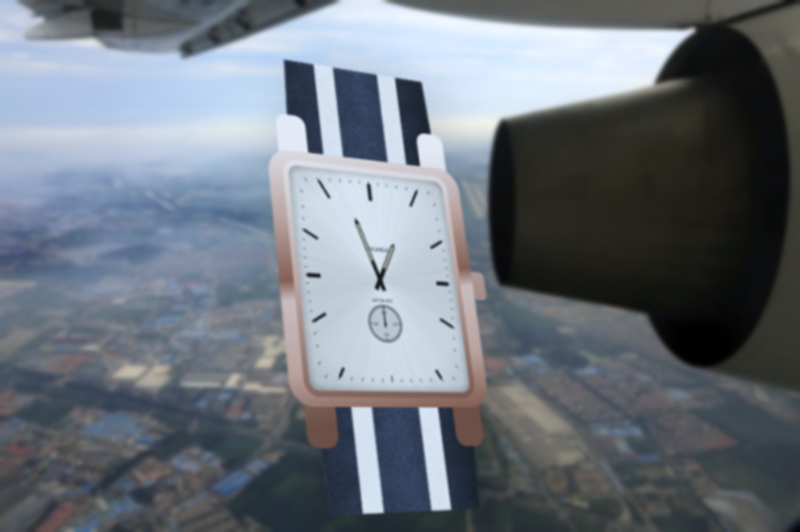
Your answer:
h=12 m=57
